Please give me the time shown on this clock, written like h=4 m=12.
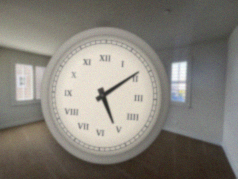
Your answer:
h=5 m=9
